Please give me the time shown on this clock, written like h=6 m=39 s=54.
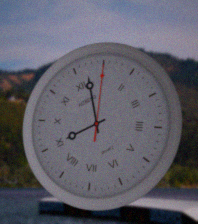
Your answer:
h=9 m=2 s=5
